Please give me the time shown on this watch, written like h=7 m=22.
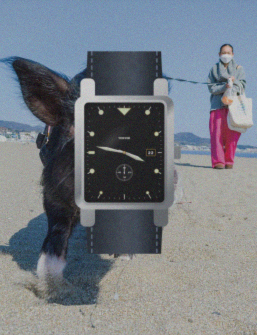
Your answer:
h=3 m=47
